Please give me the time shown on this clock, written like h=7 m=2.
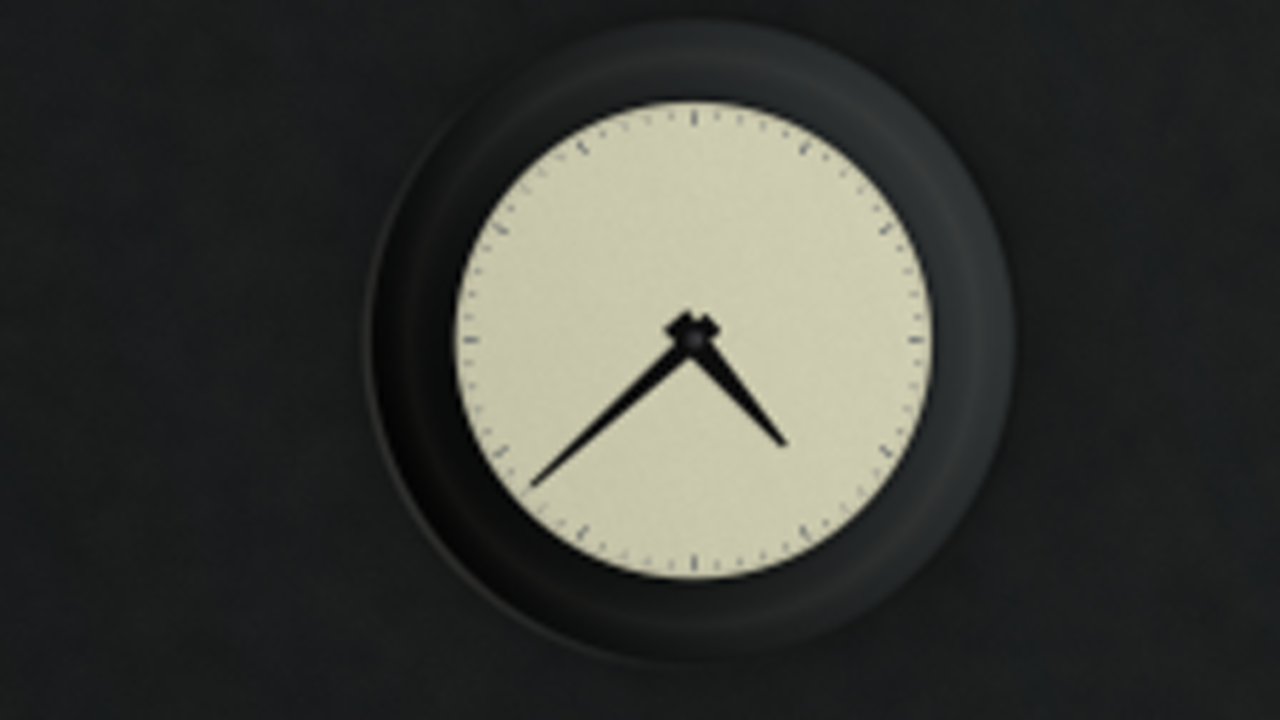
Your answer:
h=4 m=38
